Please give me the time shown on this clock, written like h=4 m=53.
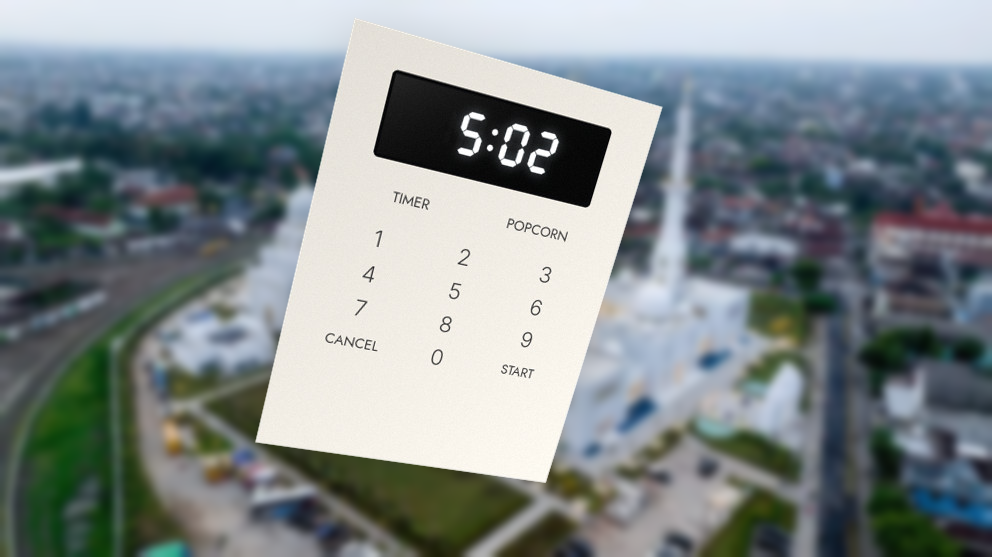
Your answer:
h=5 m=2
